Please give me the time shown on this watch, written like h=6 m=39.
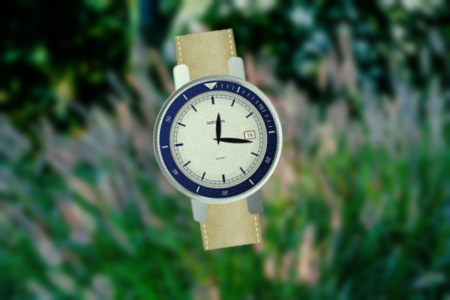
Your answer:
h=12 m=17
